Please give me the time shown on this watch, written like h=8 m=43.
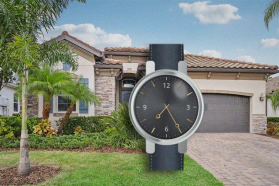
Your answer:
h=7 m=25
